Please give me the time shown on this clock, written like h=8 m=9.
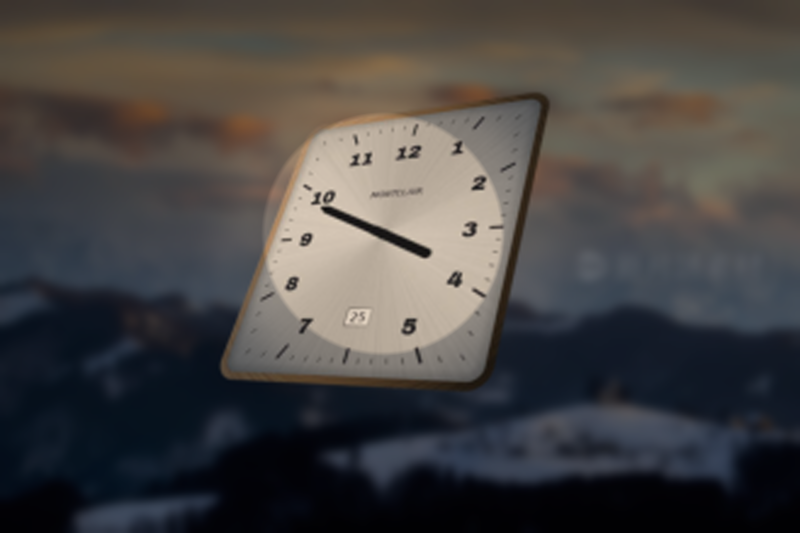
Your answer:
h=3 m=49
